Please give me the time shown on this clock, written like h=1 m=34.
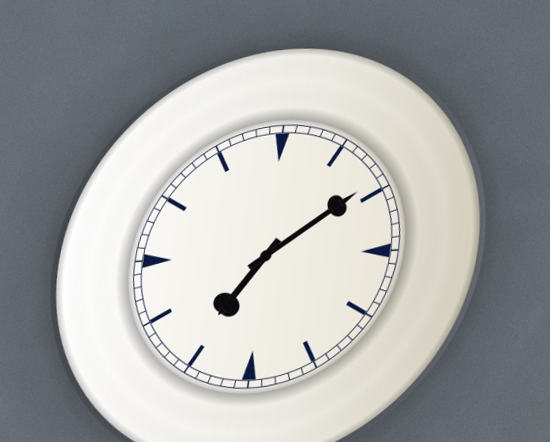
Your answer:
h=7 m=9
